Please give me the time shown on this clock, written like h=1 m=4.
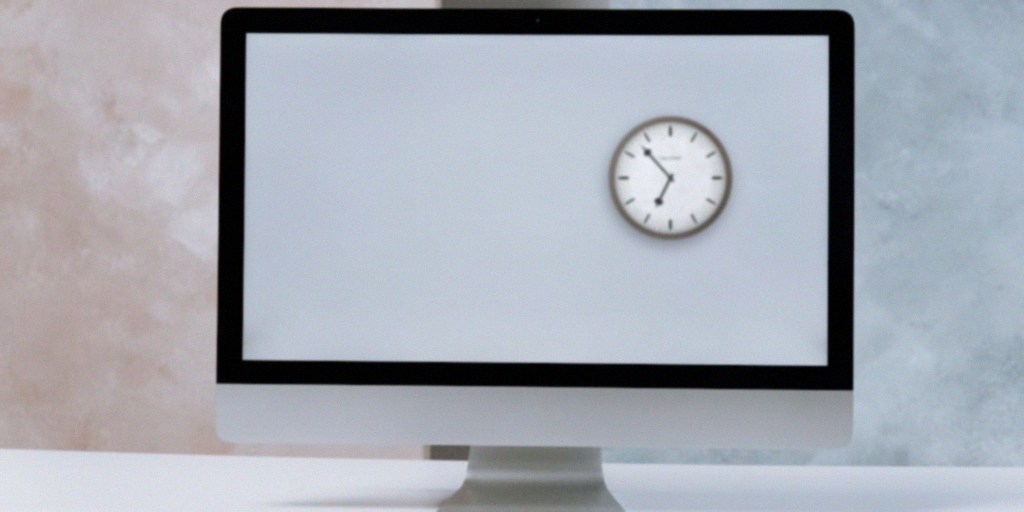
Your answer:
h=6 m=53
